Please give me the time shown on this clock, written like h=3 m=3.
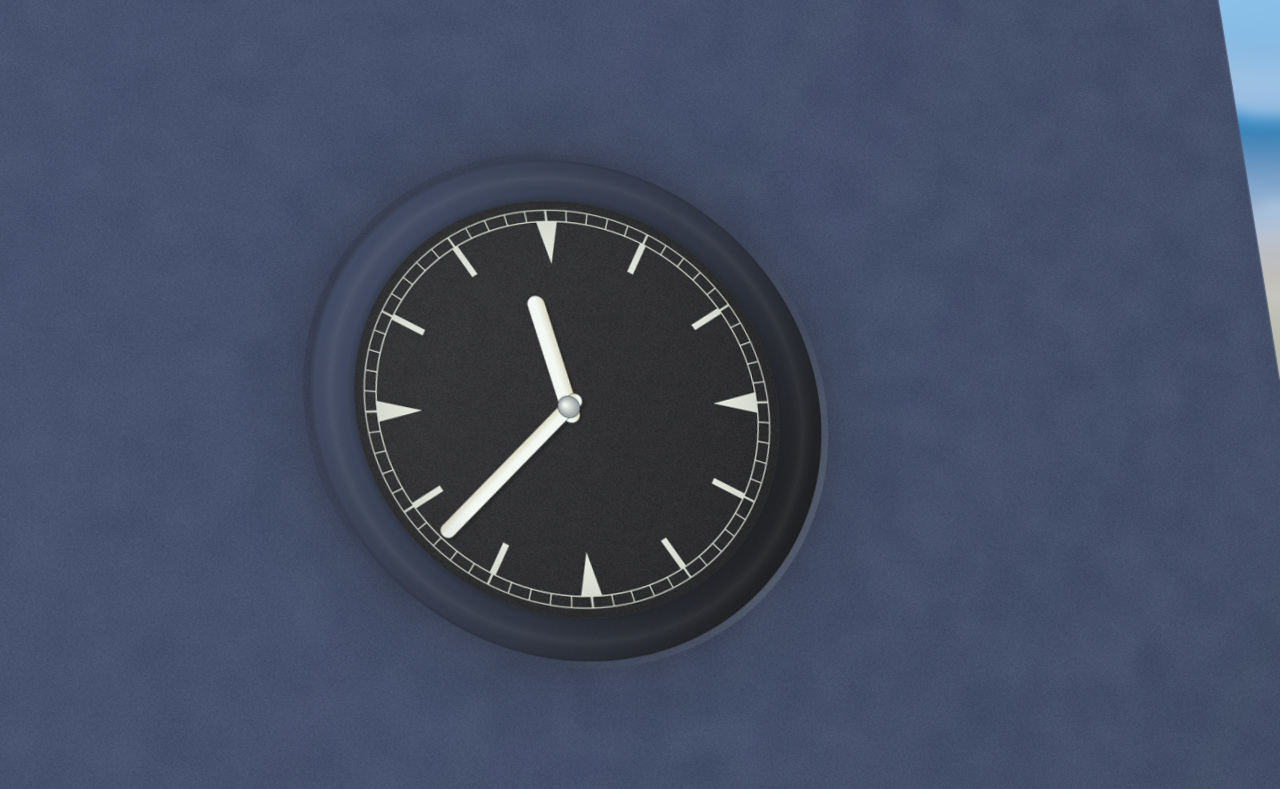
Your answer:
h=11 m=38
